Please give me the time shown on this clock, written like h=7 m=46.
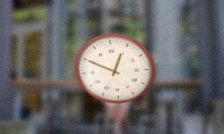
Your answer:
h=12 m=50
